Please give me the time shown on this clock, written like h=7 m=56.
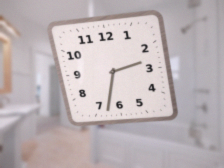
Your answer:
h=2 m=33
